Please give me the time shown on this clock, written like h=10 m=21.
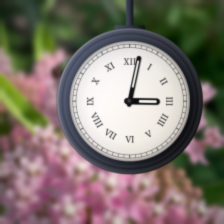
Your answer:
h=3 m=2
